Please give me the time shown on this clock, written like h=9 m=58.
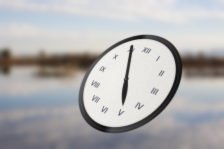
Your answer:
h=4 m=55
